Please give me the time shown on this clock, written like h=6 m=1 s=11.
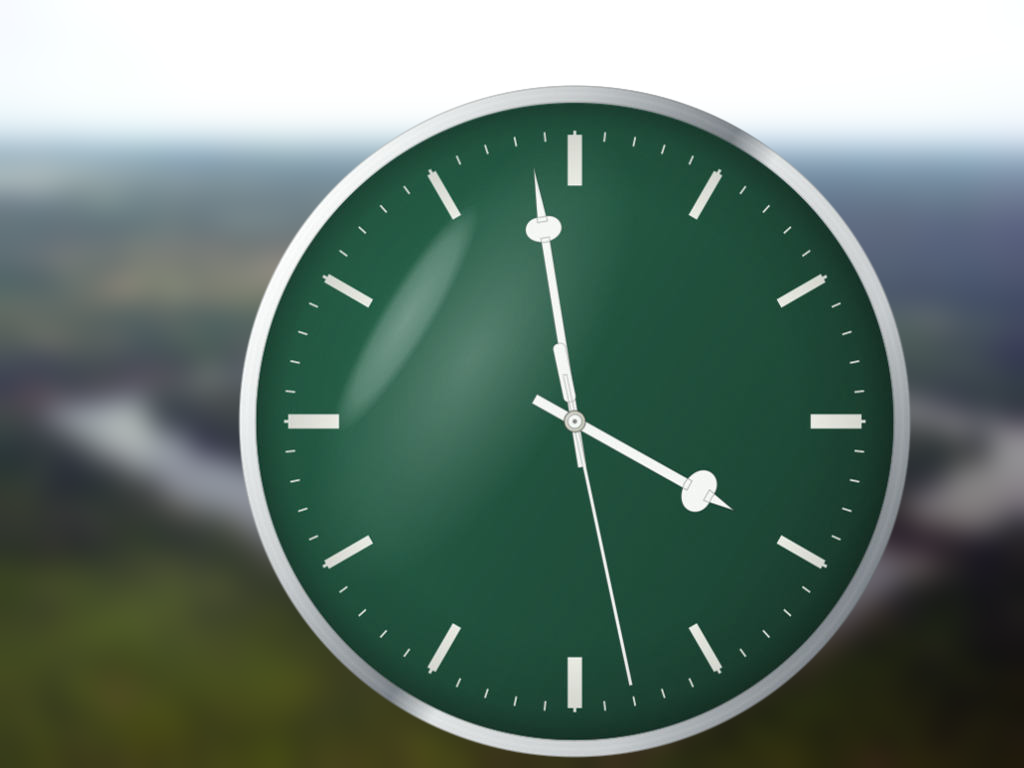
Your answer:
h=3 m=58 s=28
